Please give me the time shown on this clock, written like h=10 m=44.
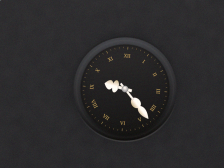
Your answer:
h=9 m=23
